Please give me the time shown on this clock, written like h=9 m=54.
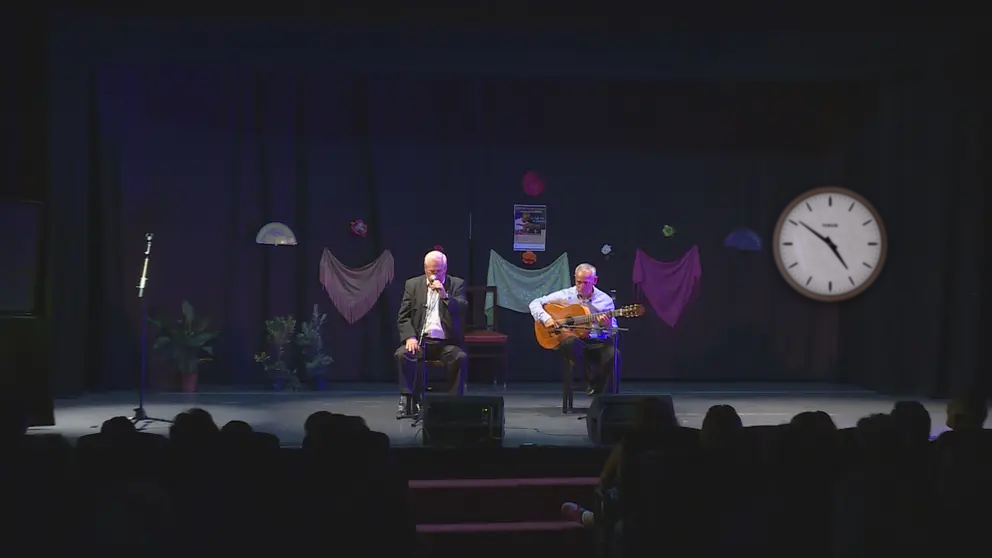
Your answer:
h=4 m=51
